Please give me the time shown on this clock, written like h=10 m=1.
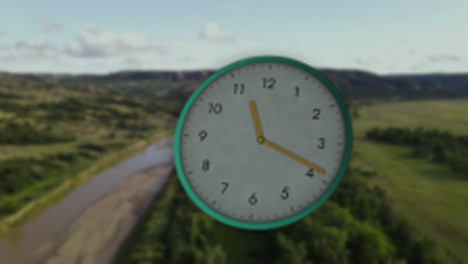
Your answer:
h=11 m=19
